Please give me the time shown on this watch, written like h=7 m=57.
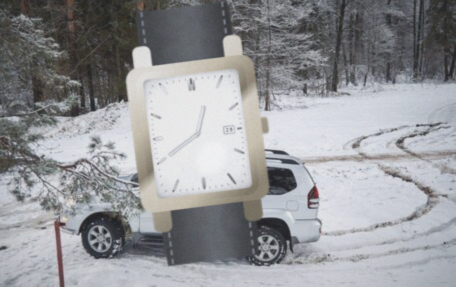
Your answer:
h=12 m=40
